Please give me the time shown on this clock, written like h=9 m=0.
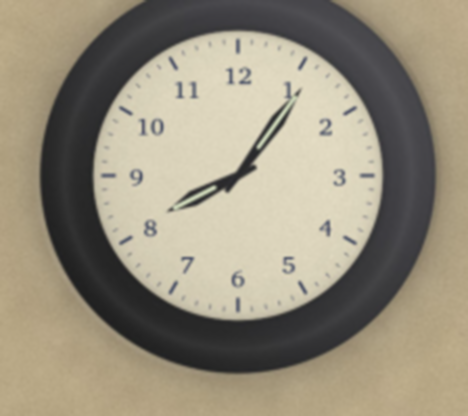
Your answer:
h=8 m=6
